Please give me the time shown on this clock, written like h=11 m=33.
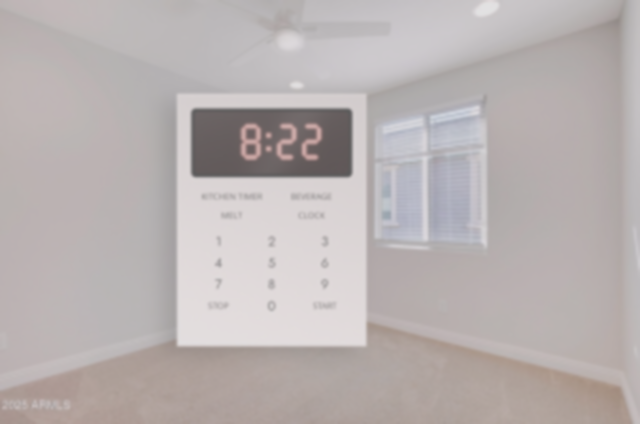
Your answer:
h=8 m=22
